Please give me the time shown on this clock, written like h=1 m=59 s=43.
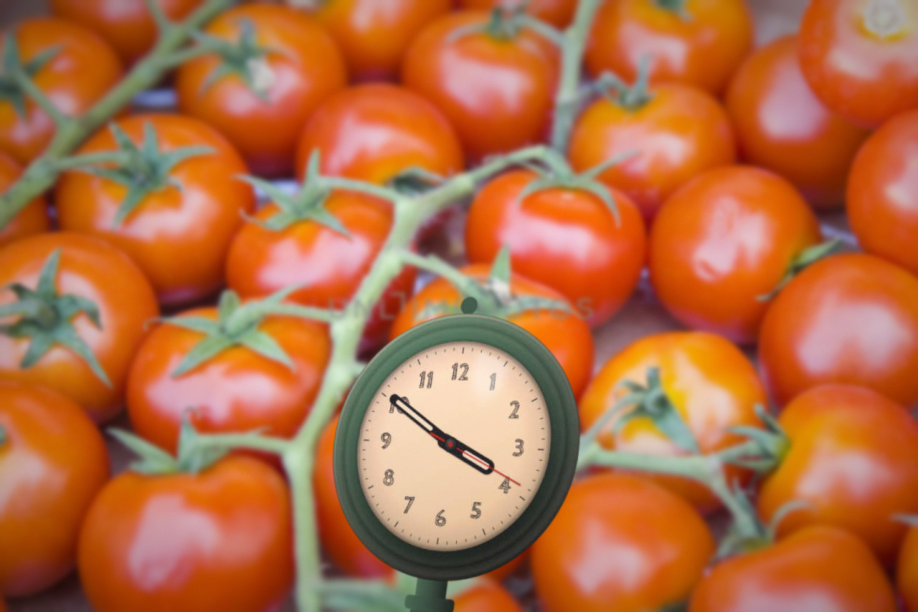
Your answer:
h=3 m=50 s=19
